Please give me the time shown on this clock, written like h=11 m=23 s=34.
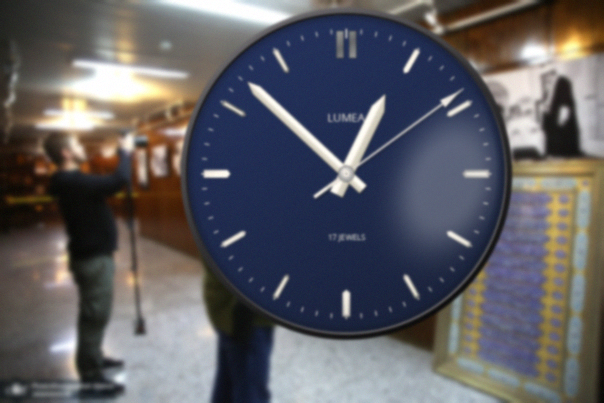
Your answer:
h=12 m=52 s=9
